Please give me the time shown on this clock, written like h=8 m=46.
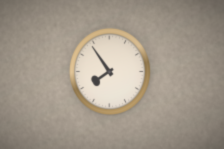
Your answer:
h=7 m=54
